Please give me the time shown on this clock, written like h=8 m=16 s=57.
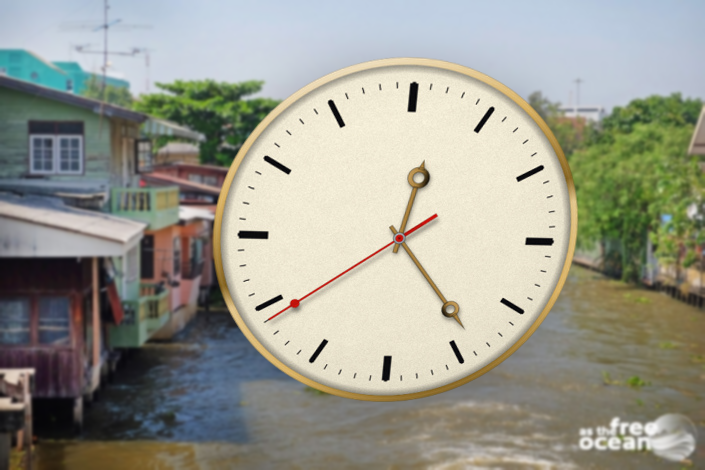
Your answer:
h=12 m=23 s=39
